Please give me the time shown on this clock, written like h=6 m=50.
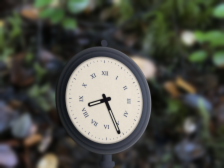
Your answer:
h=8 m=26
